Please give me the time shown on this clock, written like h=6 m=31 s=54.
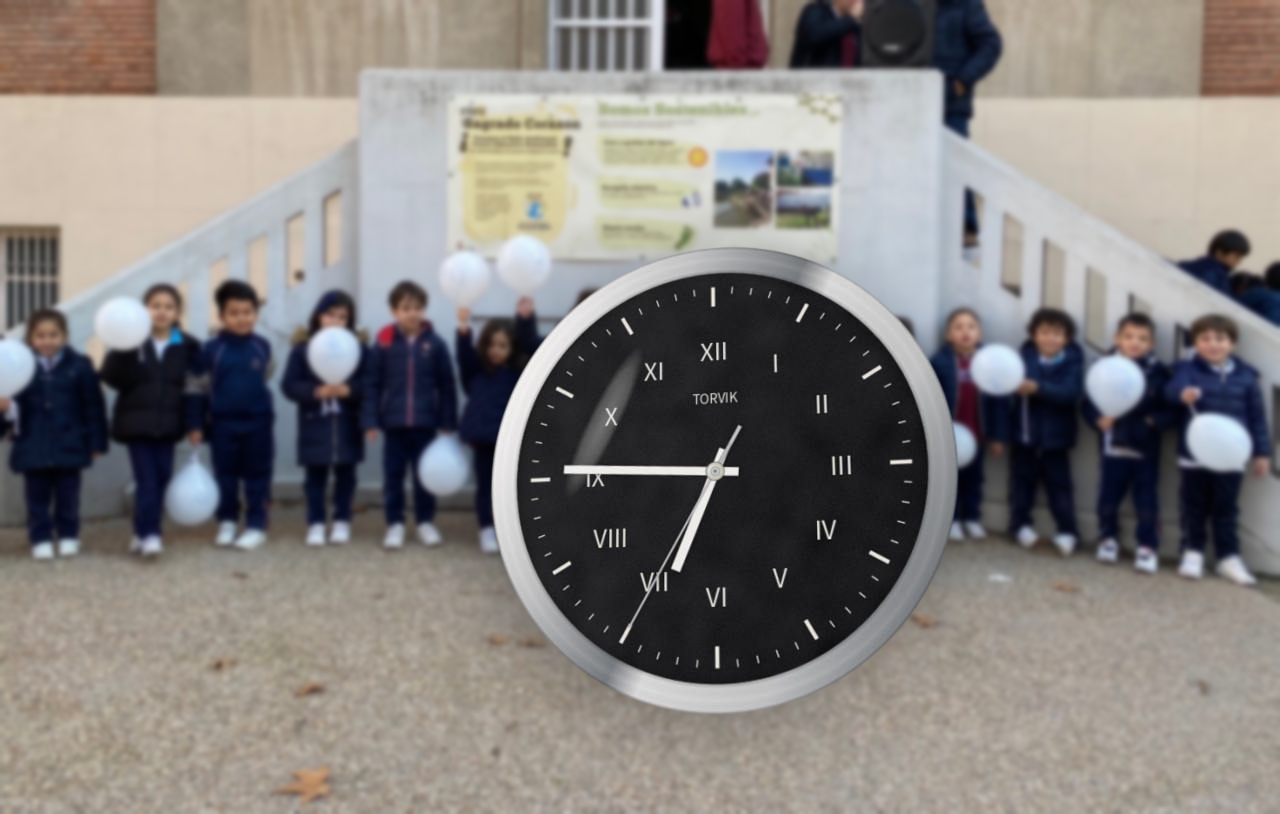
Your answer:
h=6 m=45 s=35
